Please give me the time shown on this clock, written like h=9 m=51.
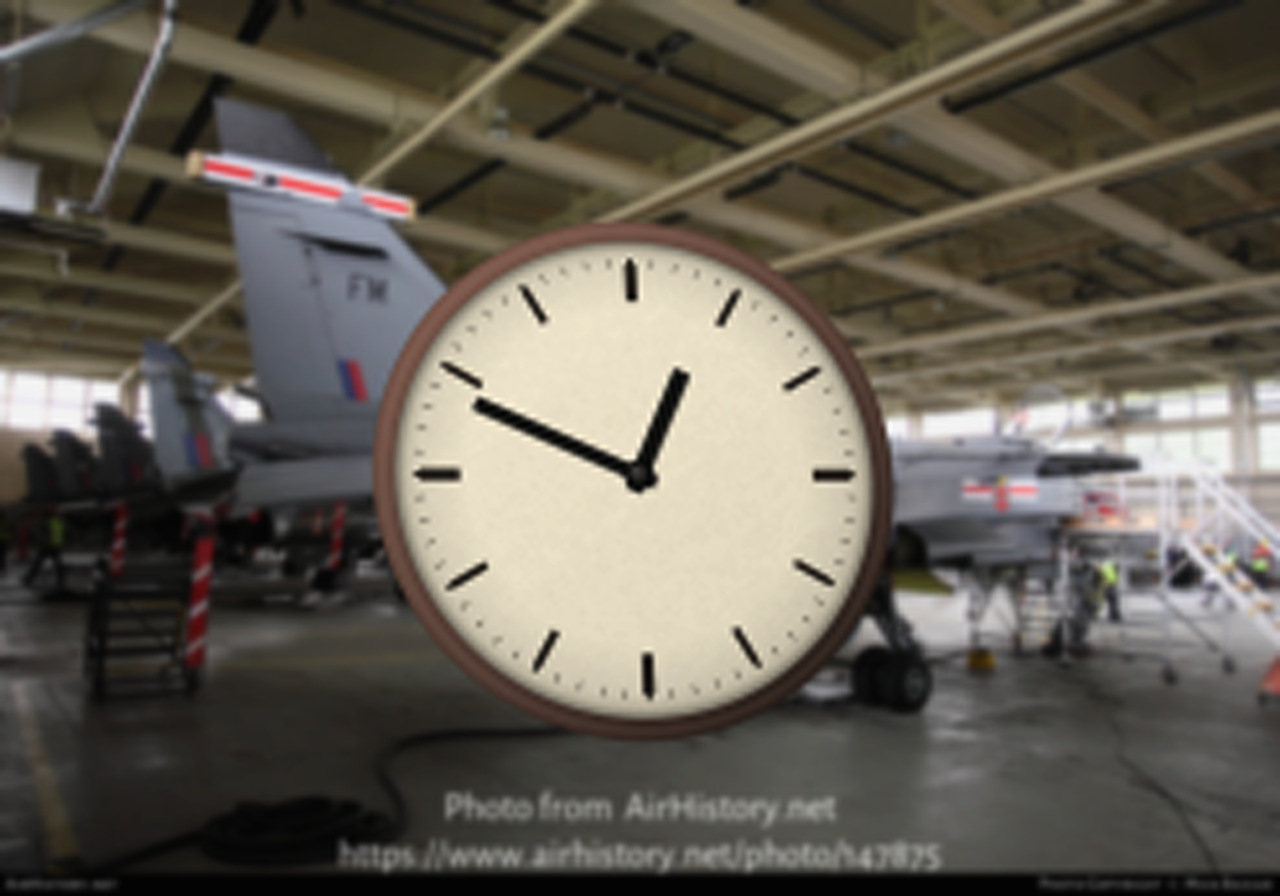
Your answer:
h=12 m=49
